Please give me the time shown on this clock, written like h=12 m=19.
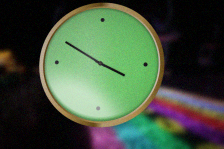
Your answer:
h=3 m=50
